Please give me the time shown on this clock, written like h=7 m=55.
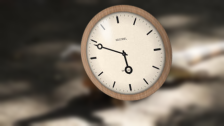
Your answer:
h=5 m=49
